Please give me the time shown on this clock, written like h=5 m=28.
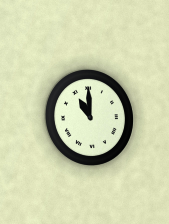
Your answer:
h=11 m=0
